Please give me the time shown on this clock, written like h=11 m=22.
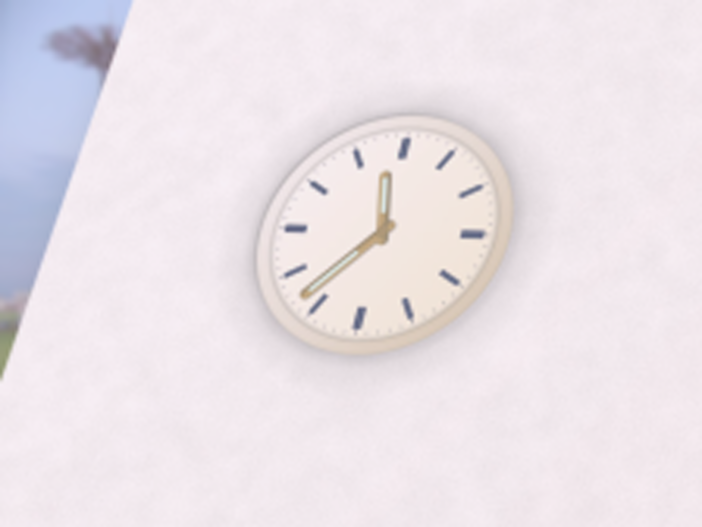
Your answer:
h=11 m=37
